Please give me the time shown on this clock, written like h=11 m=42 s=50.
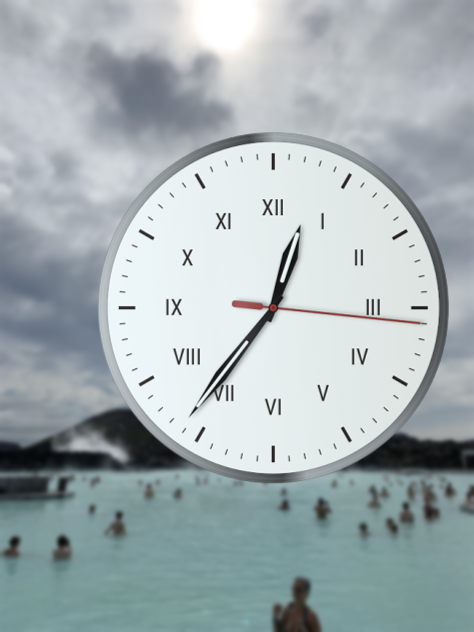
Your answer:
h=12 m=36 s=16
